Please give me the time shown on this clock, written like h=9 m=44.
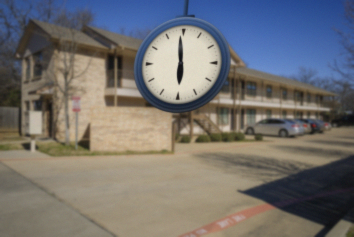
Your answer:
h=5 m=59
